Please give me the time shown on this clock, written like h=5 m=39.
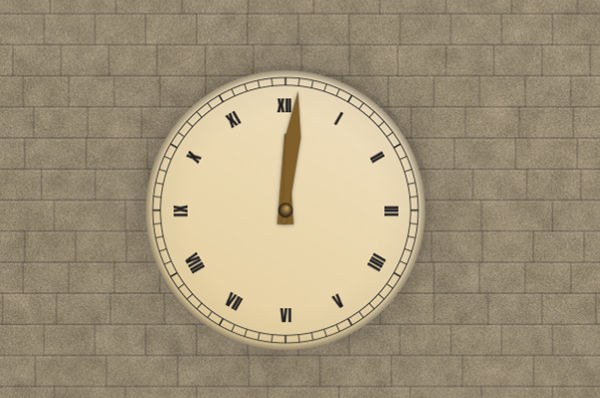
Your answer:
h=12 m=1
